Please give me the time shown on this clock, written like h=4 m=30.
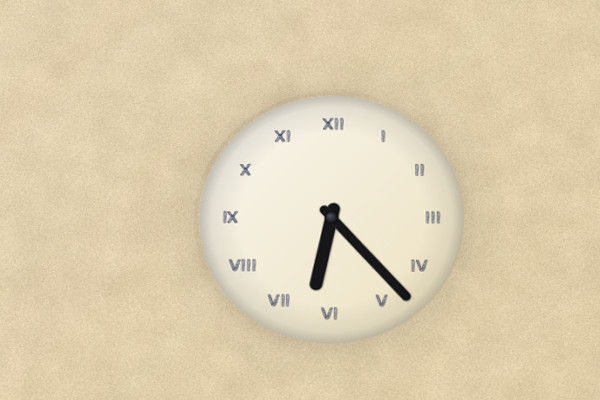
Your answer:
h=6 m=23
